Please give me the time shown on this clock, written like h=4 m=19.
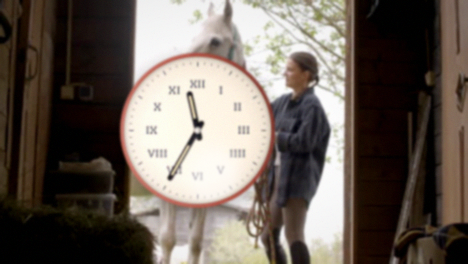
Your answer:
h=11 m=35
